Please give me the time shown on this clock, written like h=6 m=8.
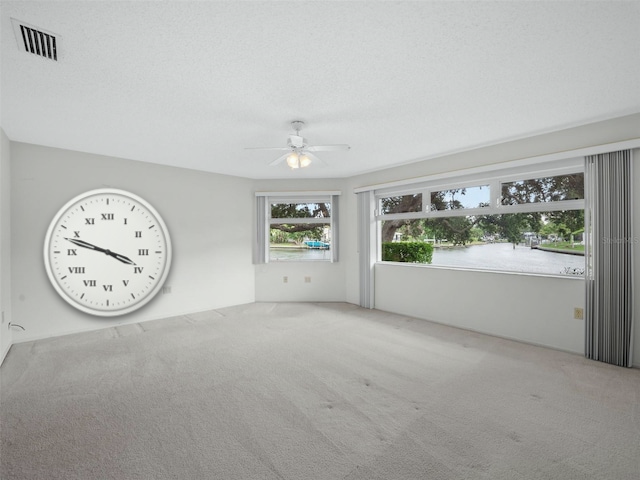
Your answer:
h=3 m=48
